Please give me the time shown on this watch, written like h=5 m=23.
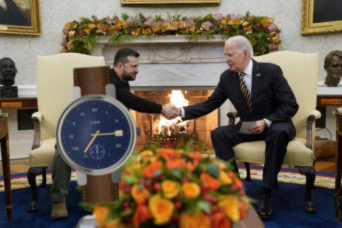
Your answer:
h=7 m=15
